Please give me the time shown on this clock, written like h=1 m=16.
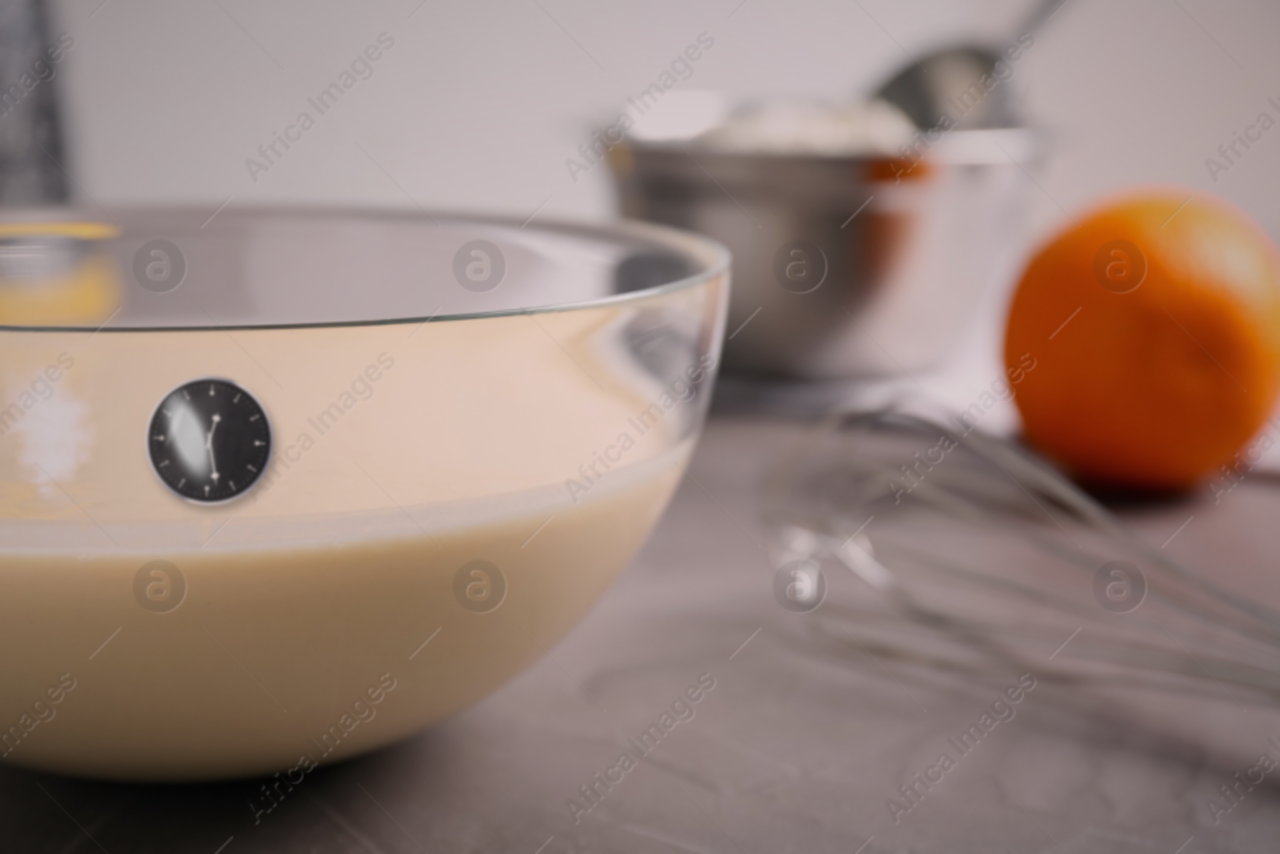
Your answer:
h=12 m=28
